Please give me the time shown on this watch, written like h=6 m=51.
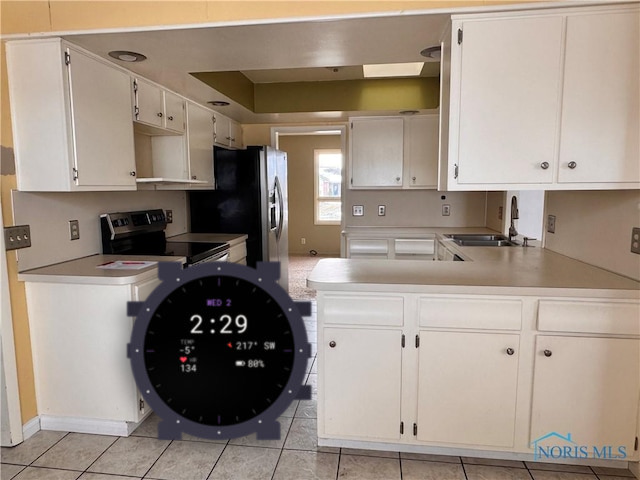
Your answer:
h=2 m=29
